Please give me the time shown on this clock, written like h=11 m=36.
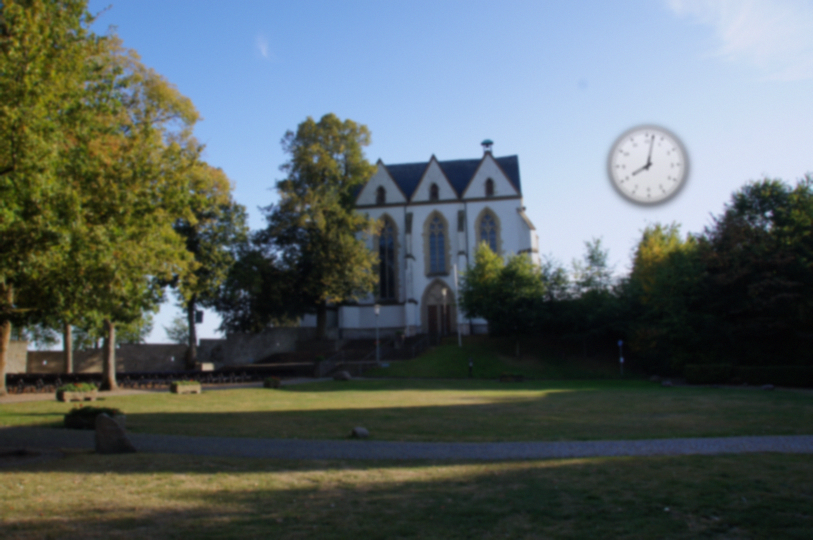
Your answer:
h=8 m=2
